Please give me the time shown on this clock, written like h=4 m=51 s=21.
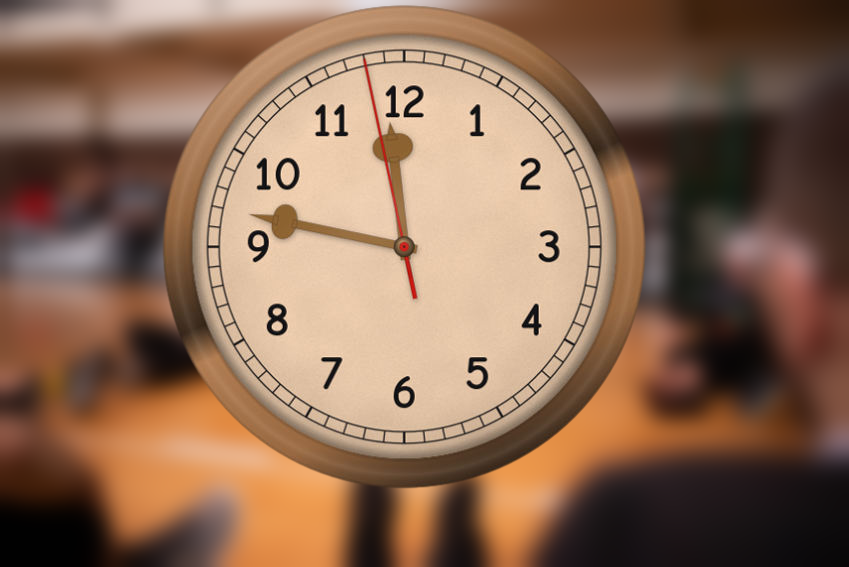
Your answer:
h=11 m=46 s=58
